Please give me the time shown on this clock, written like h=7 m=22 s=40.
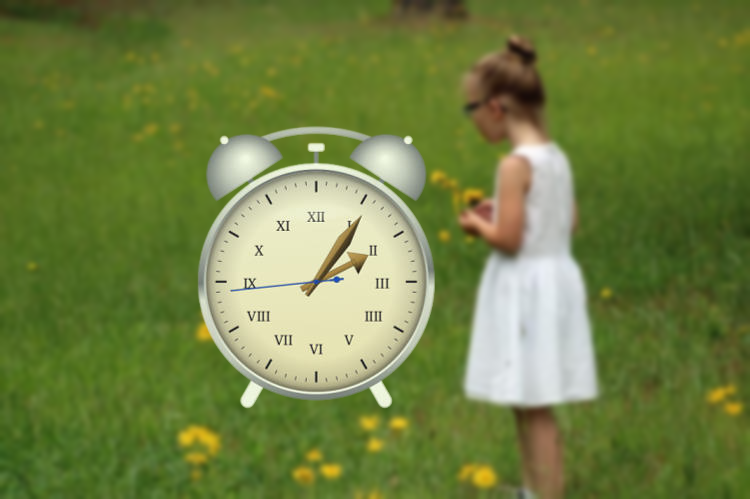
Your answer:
h=2 m=5 s=44
